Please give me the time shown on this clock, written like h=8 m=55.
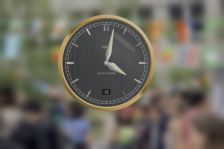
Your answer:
h=4 m=2
